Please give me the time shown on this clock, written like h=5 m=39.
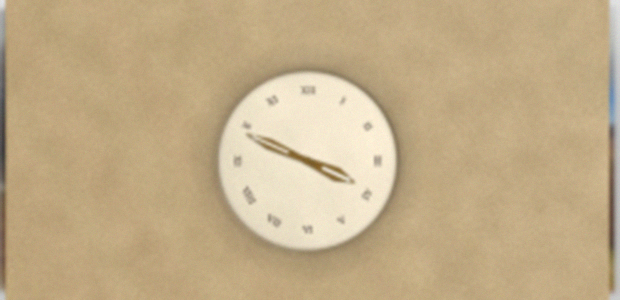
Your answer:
h=3 m=49
